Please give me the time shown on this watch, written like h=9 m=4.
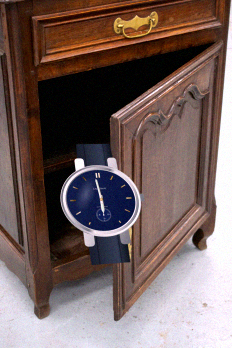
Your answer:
h=5 m=59
